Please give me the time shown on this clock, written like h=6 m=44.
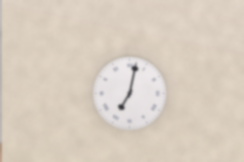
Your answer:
h=7 m=2
